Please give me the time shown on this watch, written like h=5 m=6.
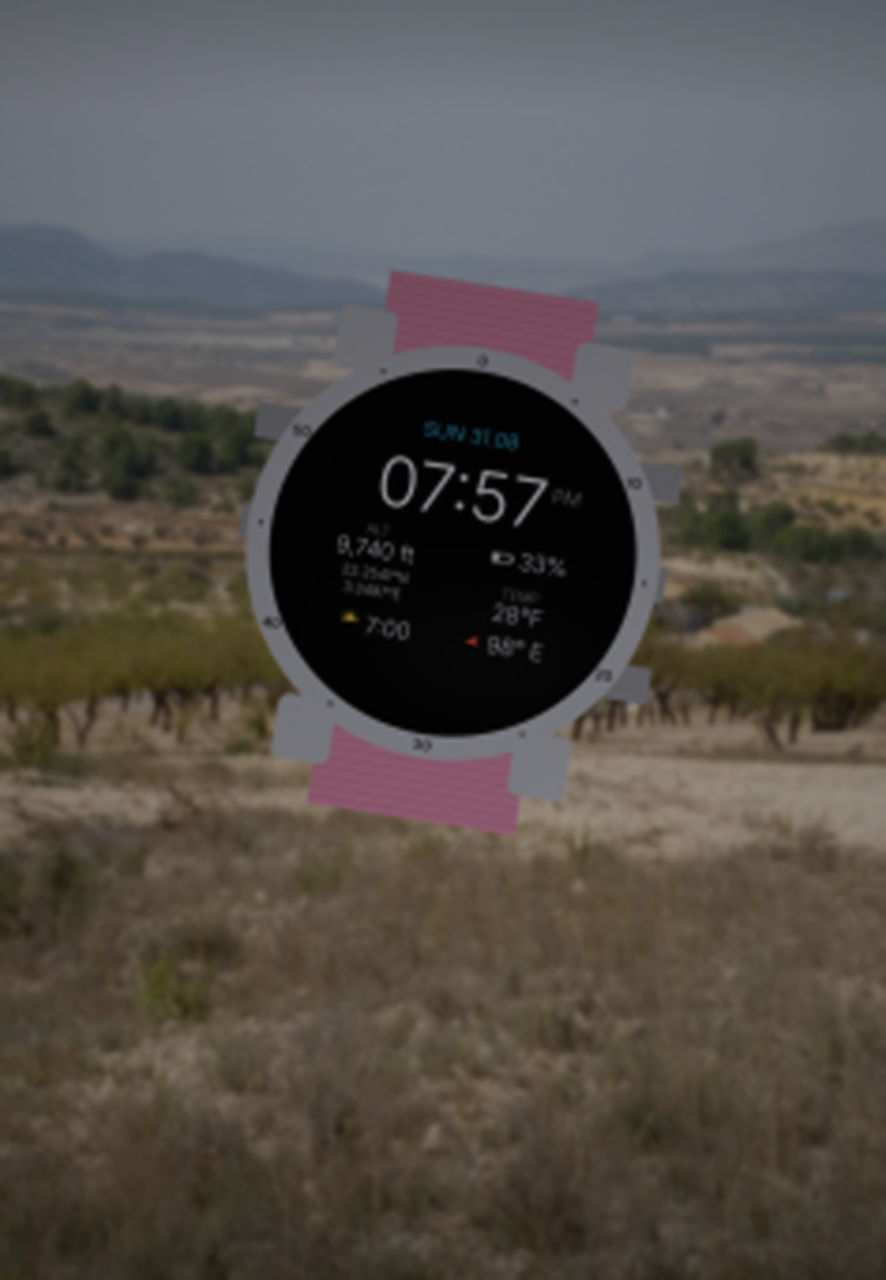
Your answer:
h=7 m=57
